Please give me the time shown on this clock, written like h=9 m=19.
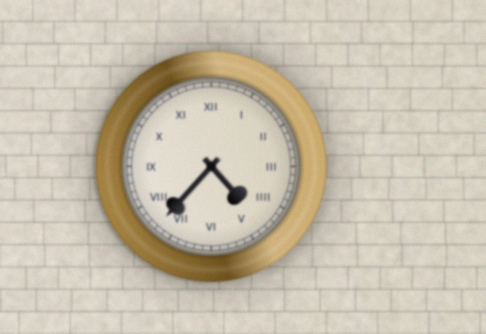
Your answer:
h=4 m=37
